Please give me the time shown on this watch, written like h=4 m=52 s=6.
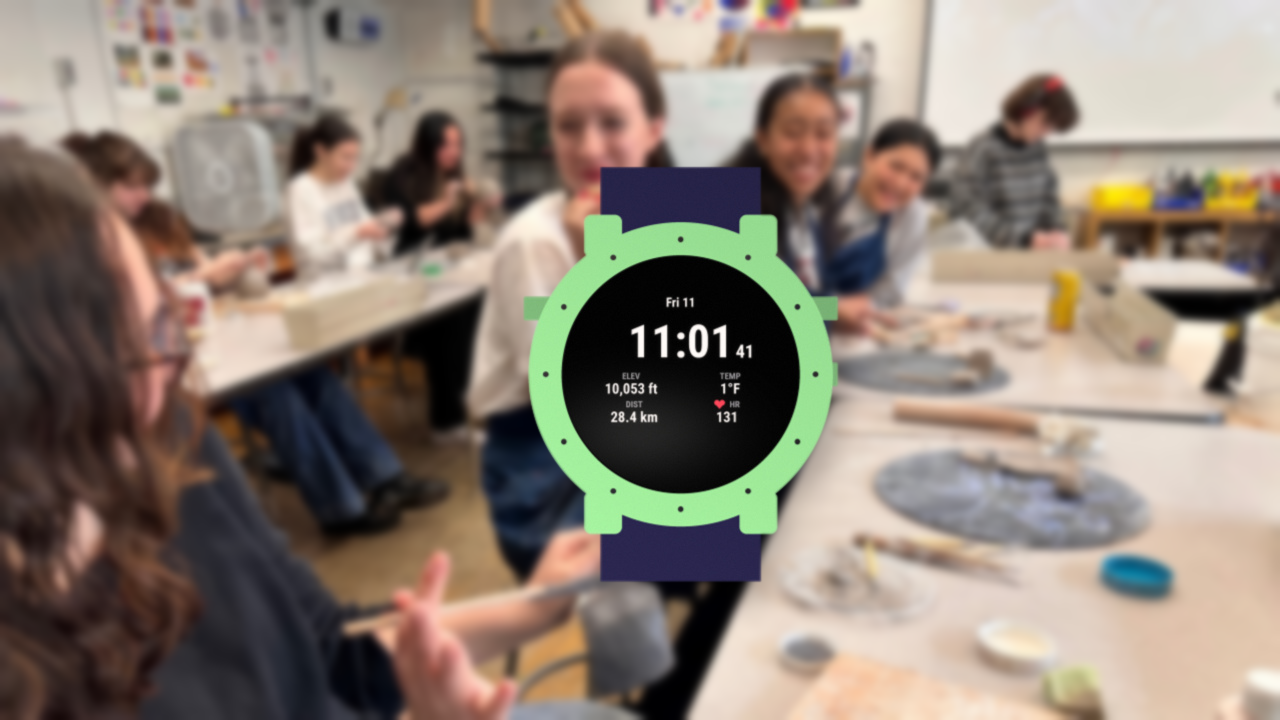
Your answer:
h=11 m=1 s=41
